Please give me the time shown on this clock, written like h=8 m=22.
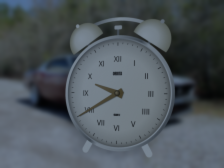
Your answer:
h=9 m=40
